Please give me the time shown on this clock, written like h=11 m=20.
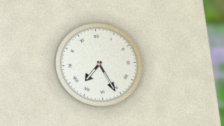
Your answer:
h=7 m=26
